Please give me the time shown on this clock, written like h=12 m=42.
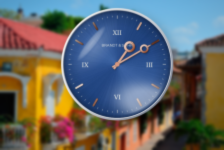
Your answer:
h=1 m=10
